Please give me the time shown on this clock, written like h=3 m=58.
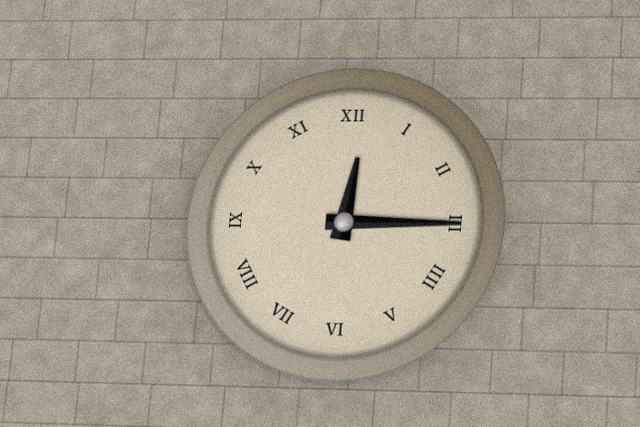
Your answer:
h=12 m=15
